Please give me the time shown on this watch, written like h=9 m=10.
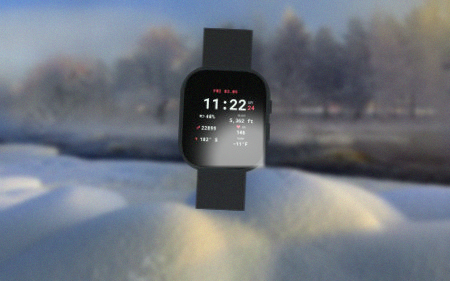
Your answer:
h=11 m=22
